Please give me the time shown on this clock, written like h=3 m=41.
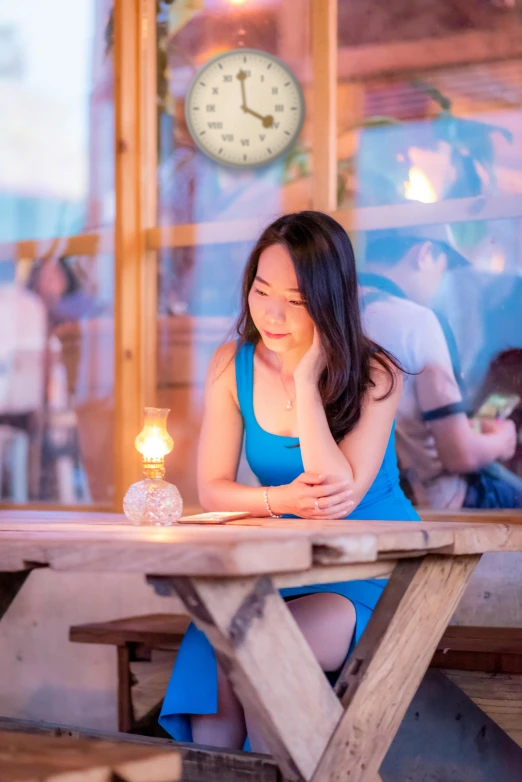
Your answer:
h=3 m=59
